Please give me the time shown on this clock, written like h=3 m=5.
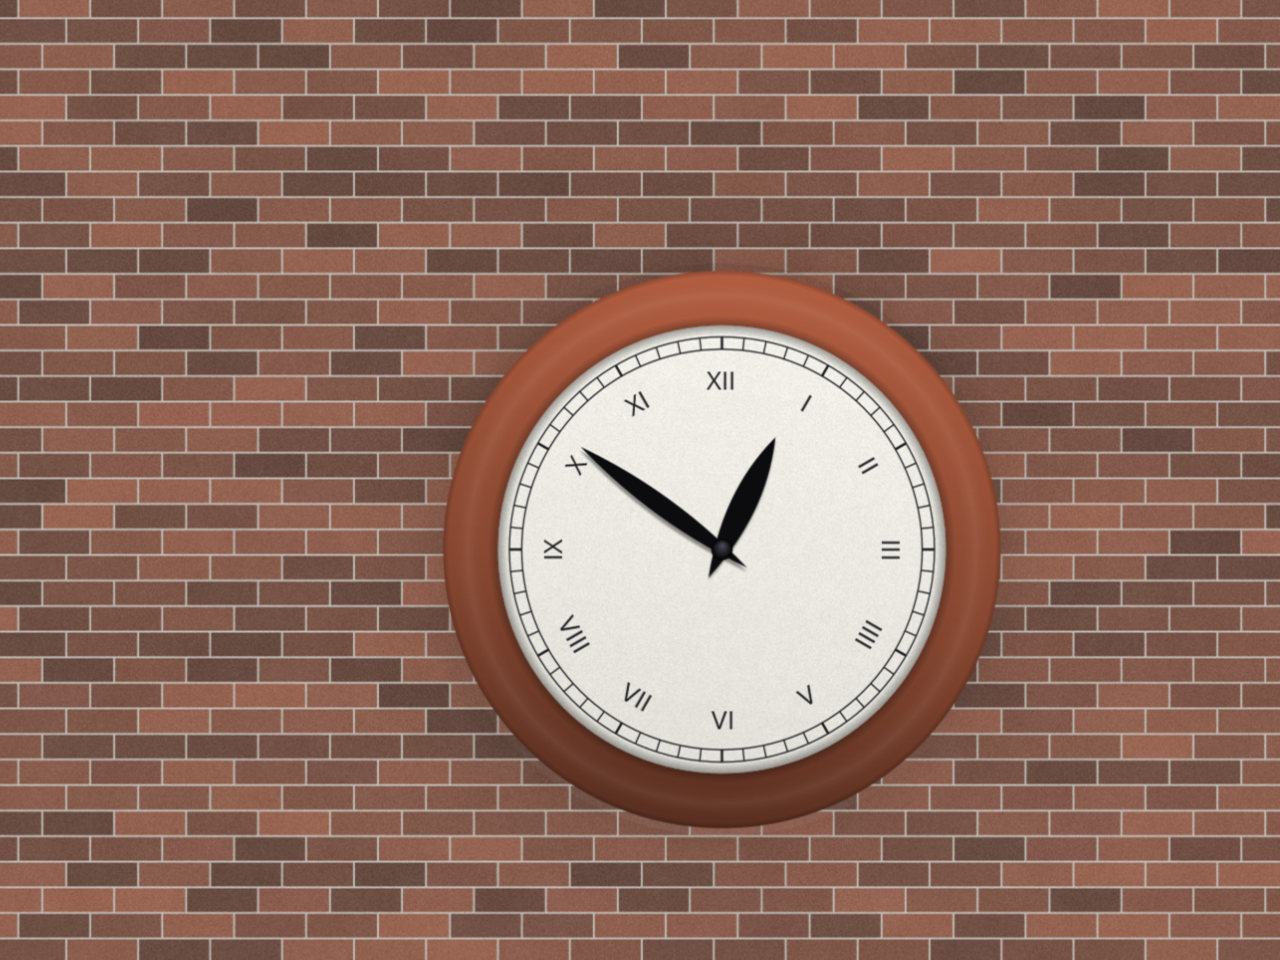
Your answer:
h=12 m=51
